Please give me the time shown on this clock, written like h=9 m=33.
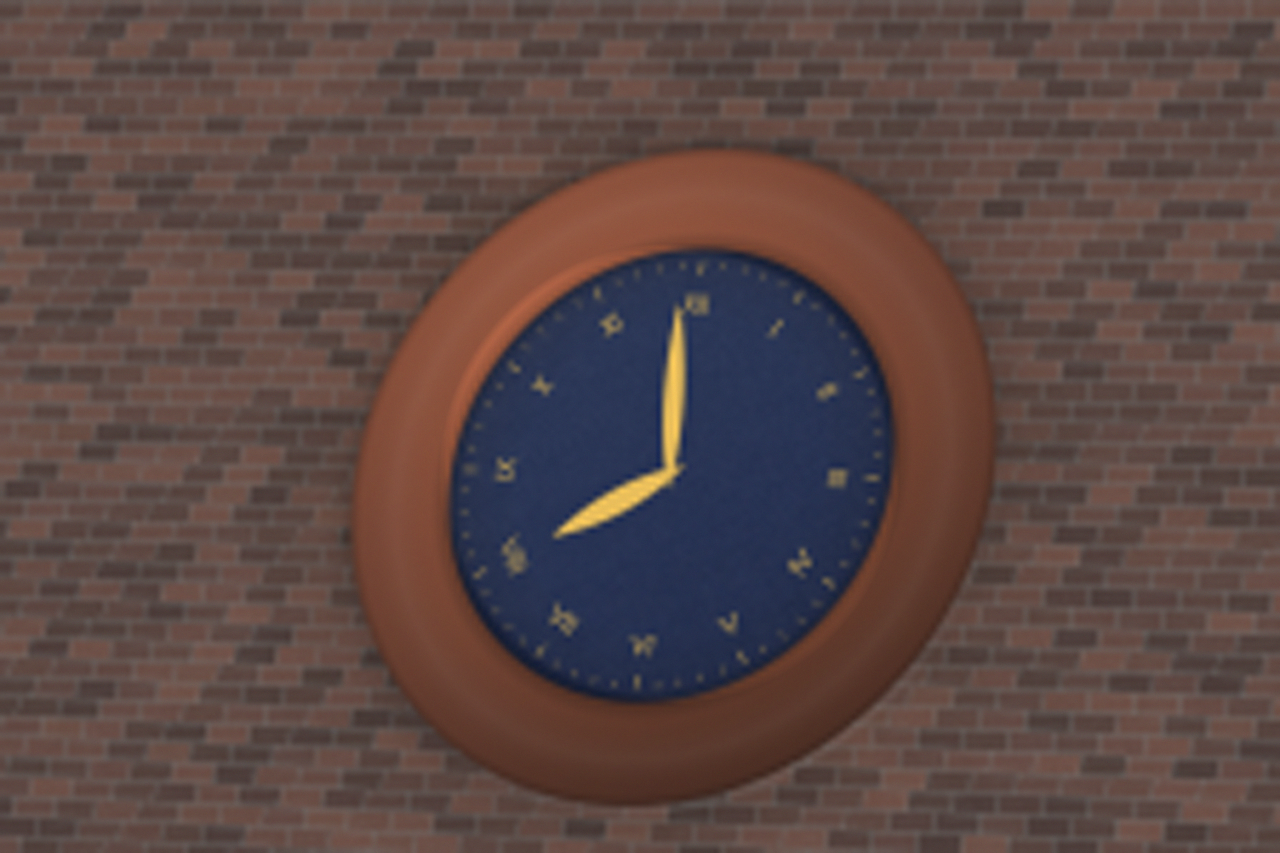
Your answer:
h=7 m=59
